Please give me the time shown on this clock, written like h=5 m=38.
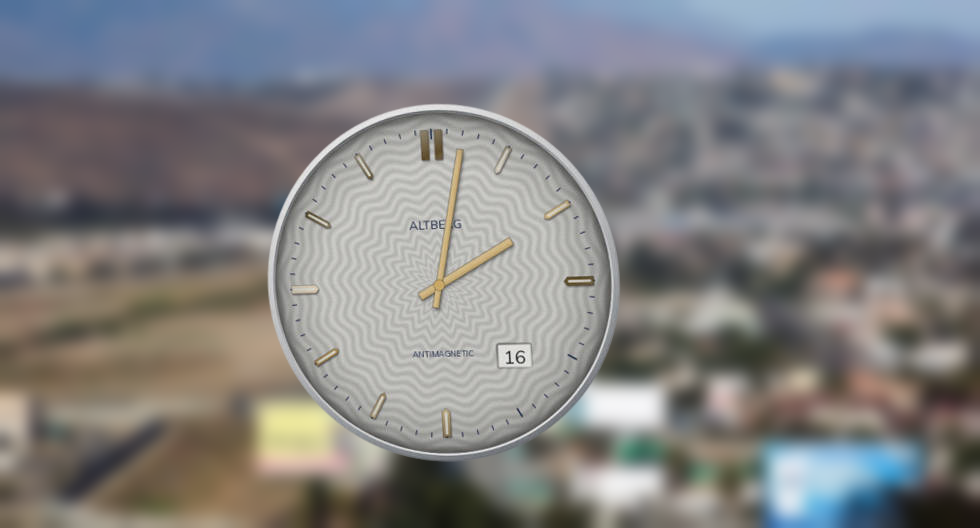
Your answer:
h=2 m=2
